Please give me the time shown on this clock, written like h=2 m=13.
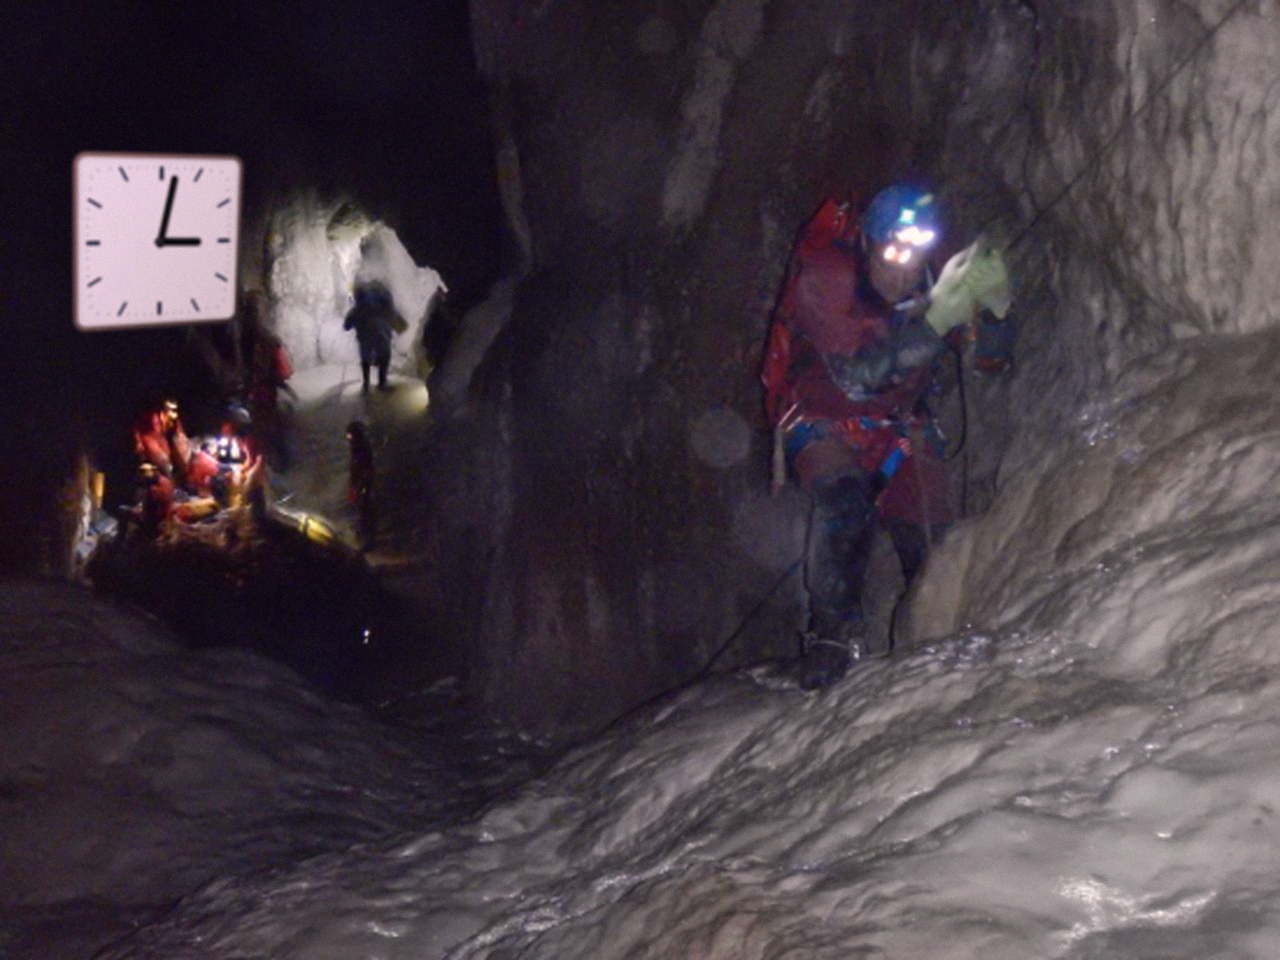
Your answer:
h=3 m=2
